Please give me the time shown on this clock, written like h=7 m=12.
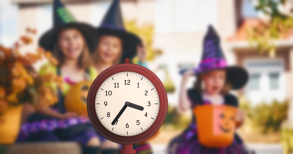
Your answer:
h=3 m=36
